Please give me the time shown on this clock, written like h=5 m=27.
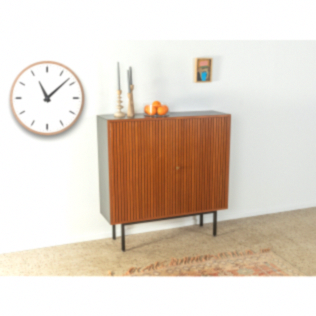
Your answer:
h=11 m=8
